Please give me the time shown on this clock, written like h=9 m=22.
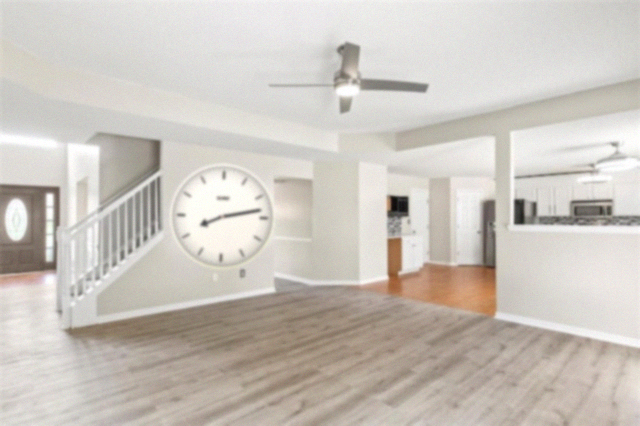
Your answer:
h=8 m=13
